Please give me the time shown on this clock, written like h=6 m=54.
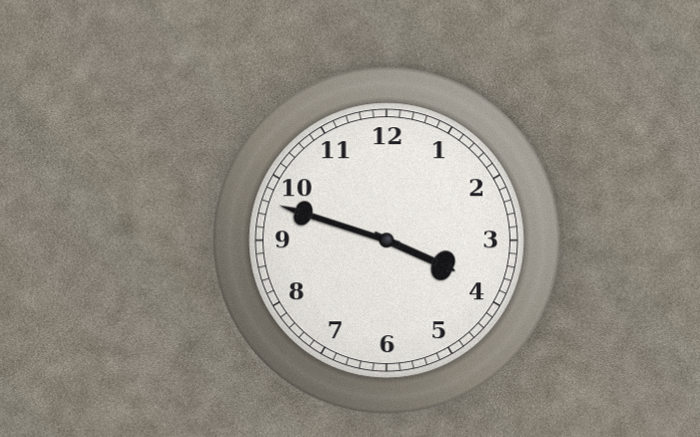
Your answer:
h=3 m=48
